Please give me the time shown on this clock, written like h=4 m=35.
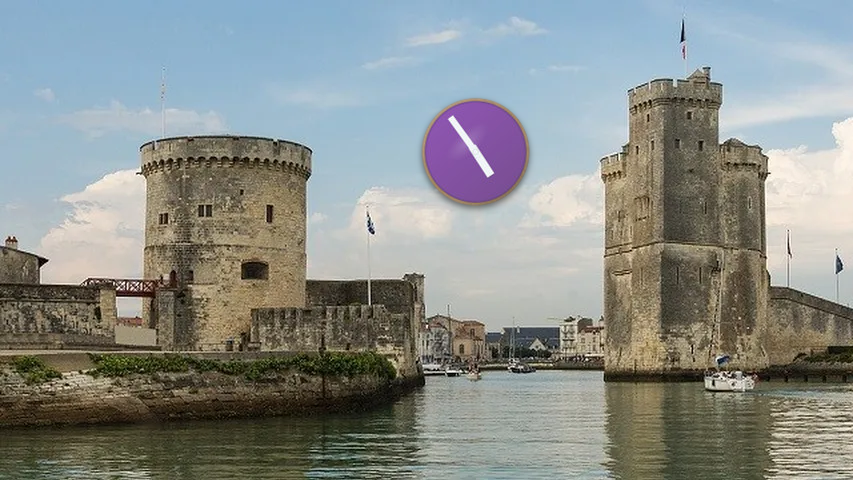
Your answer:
h=4 m=54
